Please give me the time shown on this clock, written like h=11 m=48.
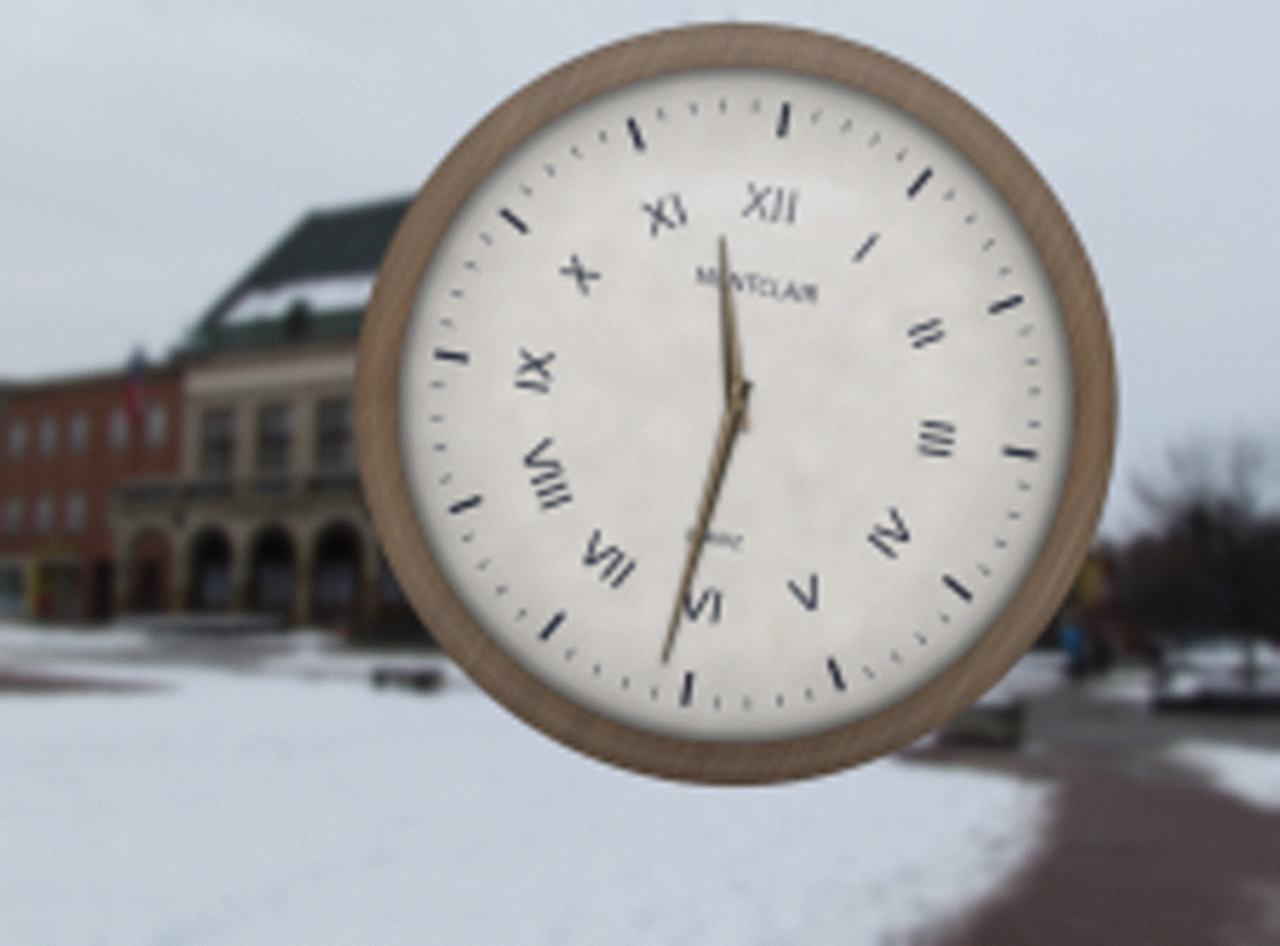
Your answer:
h=11 m=31
